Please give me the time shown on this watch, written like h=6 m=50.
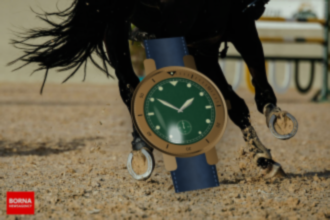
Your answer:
h=1 m=51
